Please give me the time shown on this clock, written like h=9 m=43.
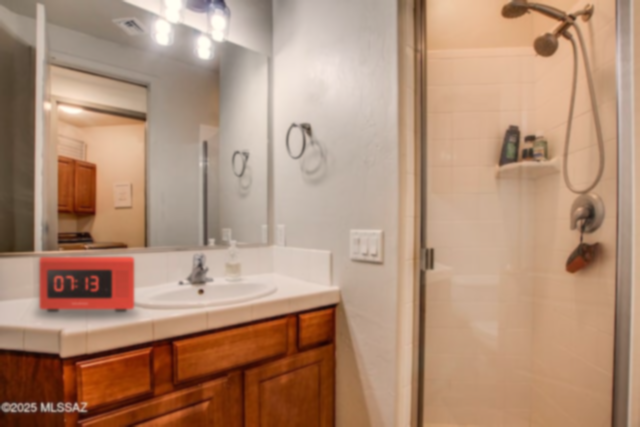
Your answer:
h=7 m=13
